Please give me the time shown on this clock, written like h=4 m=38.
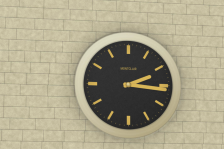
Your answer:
h=2 m=16
